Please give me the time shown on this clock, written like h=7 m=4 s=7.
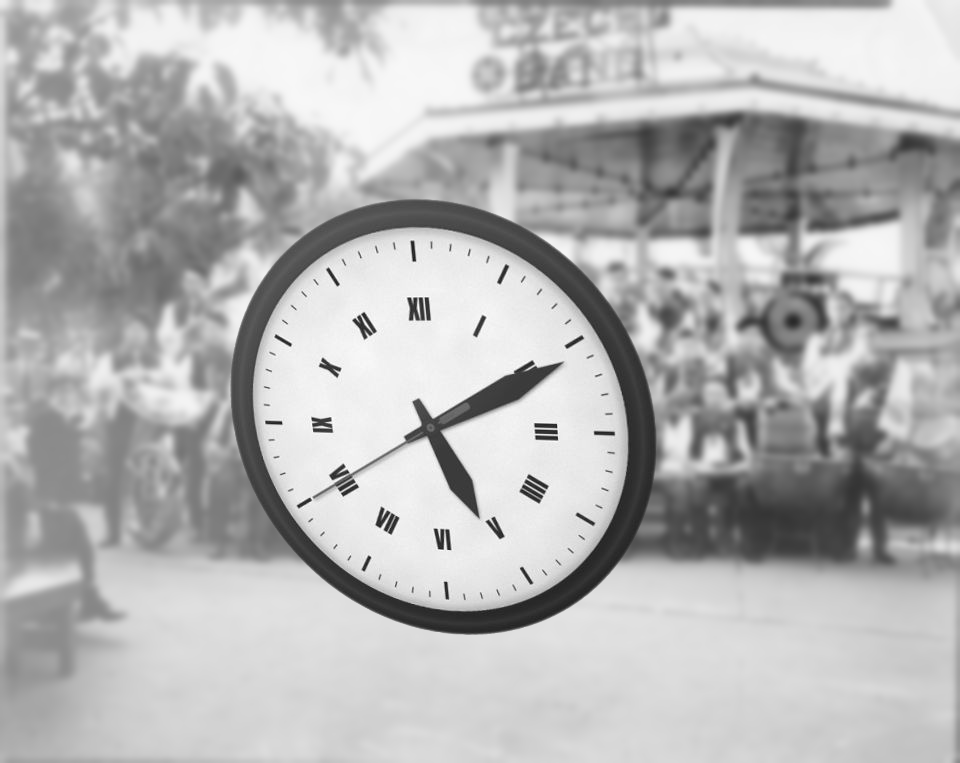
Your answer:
h=5 m=10 s=40
